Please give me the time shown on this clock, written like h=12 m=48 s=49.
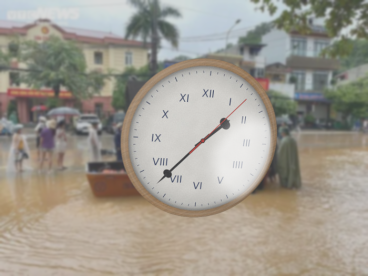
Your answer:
h=1 m=37 s=7
